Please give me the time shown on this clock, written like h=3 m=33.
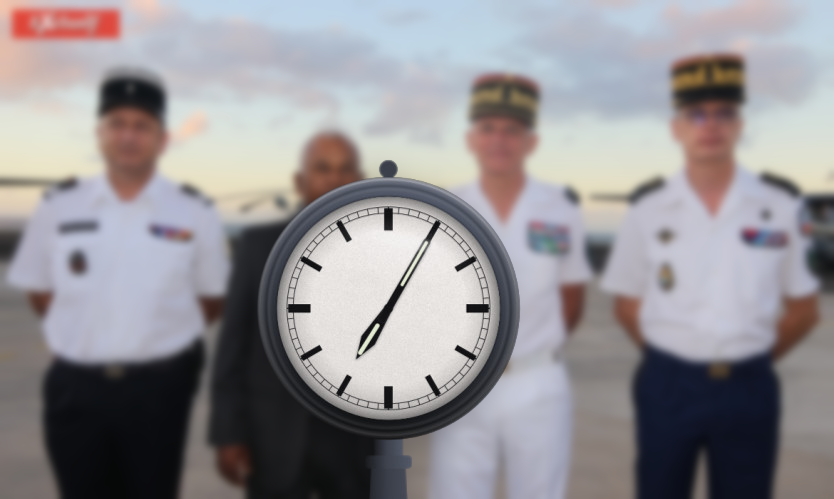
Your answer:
h=7 m=5
